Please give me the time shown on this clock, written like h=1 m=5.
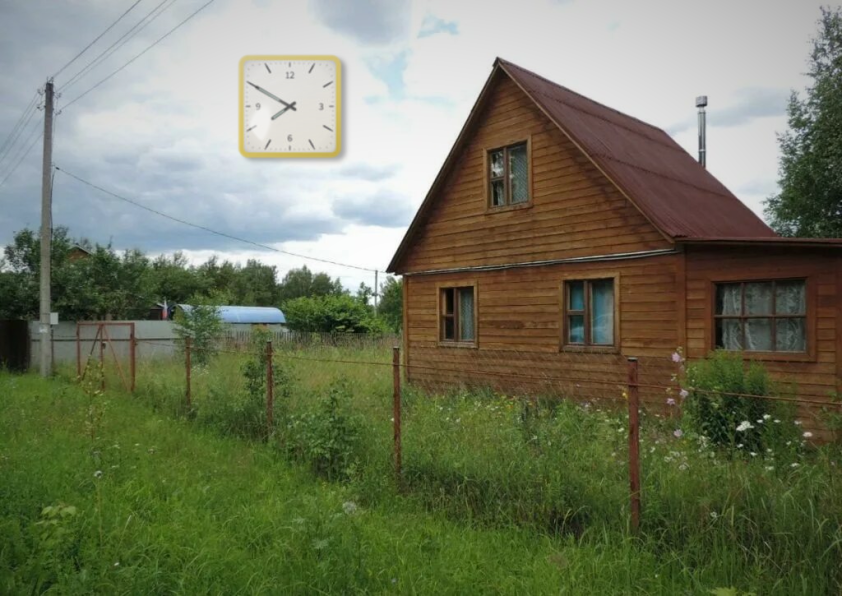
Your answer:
h=7 m=50
